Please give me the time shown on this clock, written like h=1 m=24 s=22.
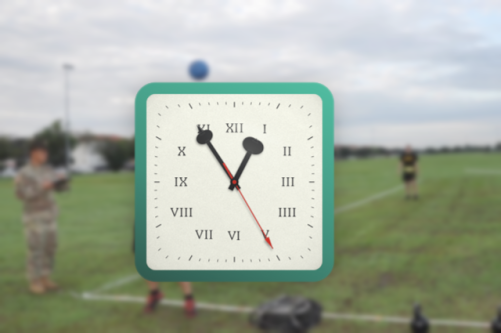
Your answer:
h=12 m=54 s=25
